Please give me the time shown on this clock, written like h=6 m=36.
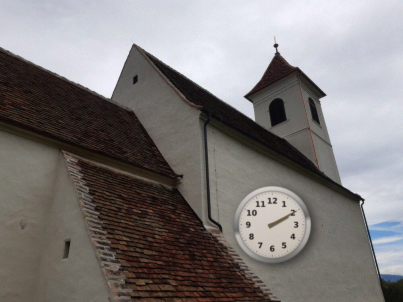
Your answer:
h=2 m=10
